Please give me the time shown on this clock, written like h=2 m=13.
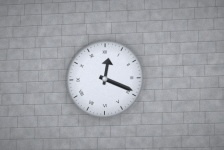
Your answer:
h=12 m=19
